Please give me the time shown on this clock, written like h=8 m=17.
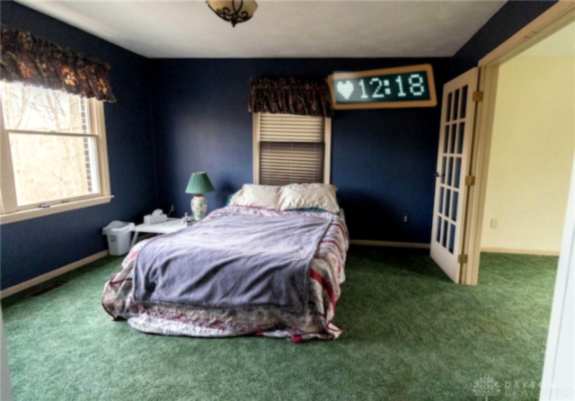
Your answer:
h=12 m=18
